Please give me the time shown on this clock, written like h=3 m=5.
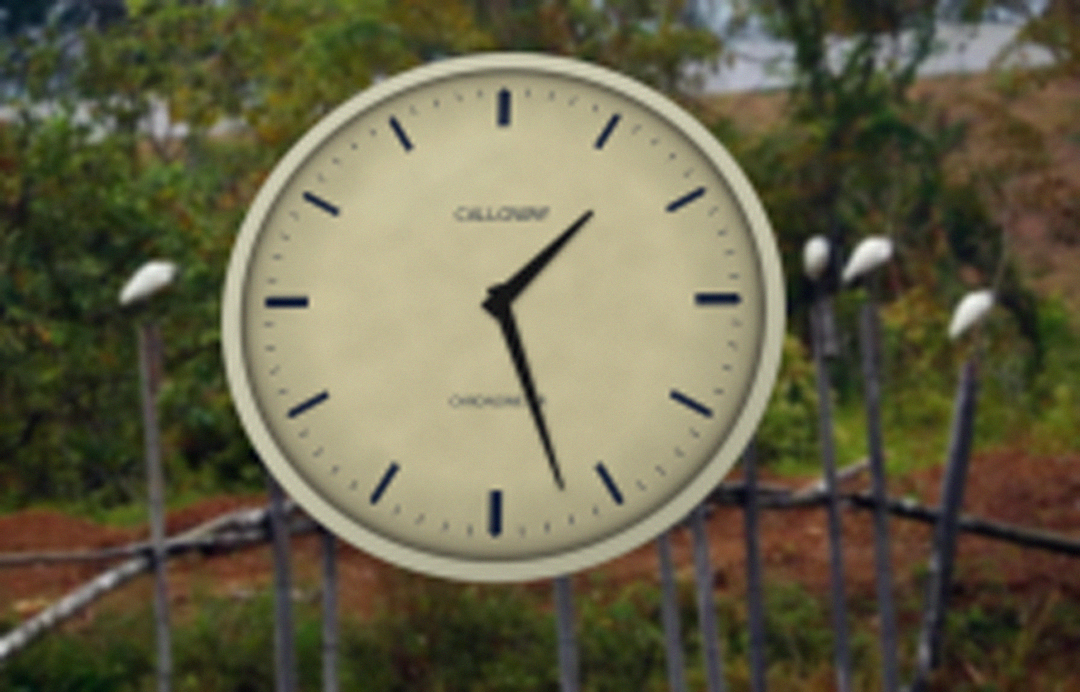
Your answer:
h=1 m=27
